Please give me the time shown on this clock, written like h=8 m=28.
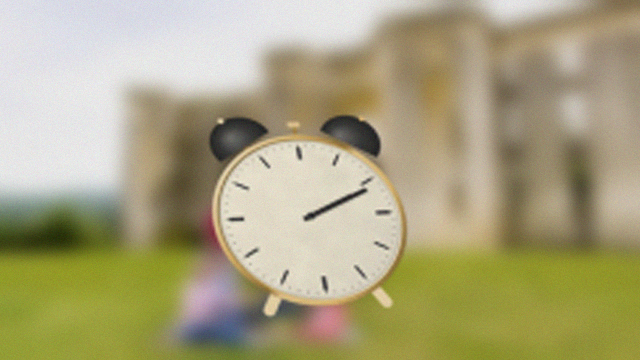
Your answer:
h=2 m=11
